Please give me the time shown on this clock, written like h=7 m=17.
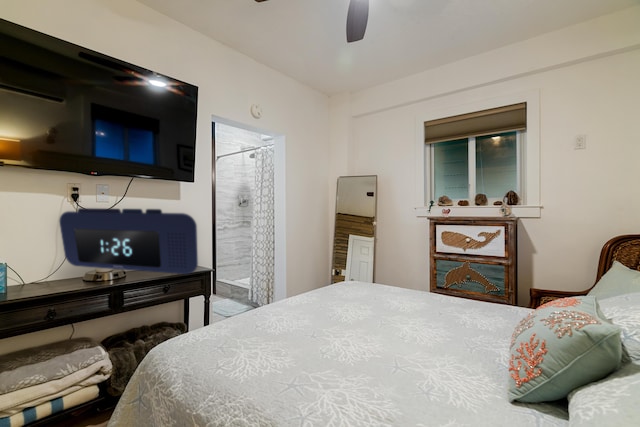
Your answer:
h=1 m=26
